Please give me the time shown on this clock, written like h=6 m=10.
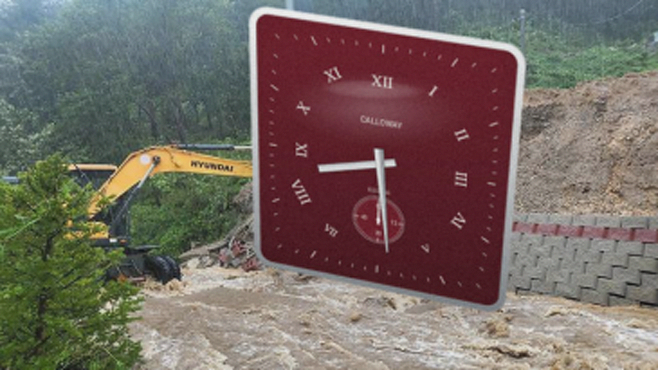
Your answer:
h=8 m=29
